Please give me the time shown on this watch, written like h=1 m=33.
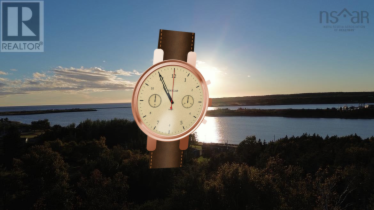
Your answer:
h=10 m=55
